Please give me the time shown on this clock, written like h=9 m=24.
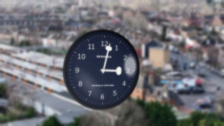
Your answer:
h=3 m=2
